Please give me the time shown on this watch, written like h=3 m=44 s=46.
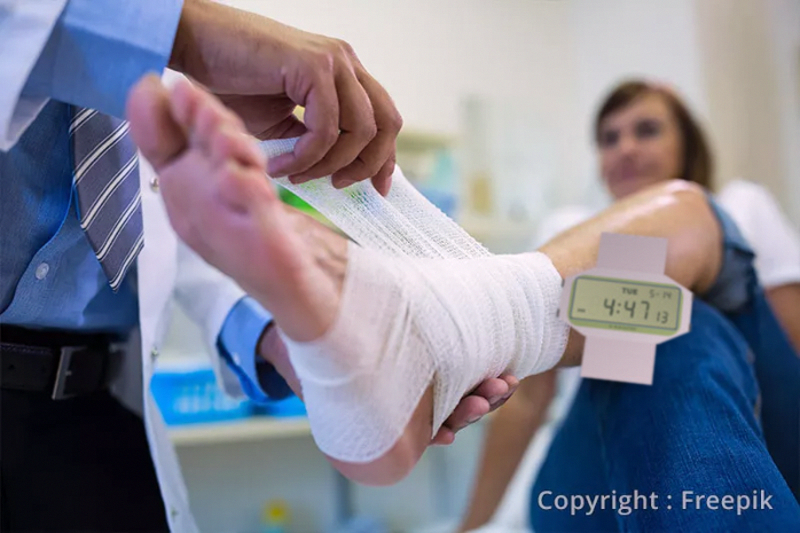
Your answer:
h=4 m=47 s=13
